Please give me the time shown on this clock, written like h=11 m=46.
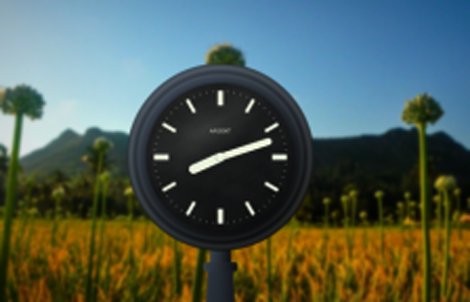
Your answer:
h=8 m=12
